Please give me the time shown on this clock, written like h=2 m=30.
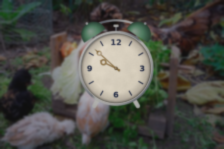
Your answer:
h=9 m=52
